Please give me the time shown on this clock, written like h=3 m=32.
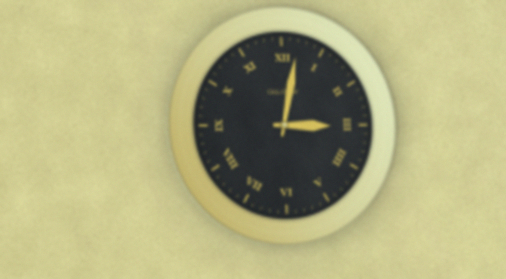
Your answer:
h=3 m=2
